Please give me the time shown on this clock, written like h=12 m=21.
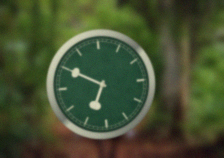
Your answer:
h=6 m=50
